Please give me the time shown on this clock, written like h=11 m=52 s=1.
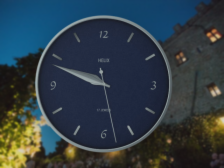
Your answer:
h=9 m=48 s=28
